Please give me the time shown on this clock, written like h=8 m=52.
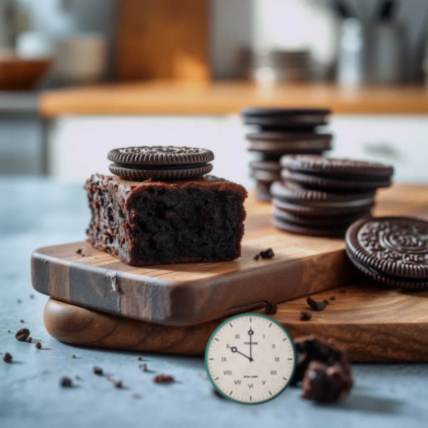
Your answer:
h=10 m=0
